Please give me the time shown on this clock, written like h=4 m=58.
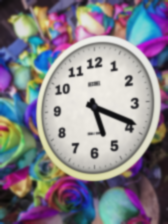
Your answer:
h=5 m=19
